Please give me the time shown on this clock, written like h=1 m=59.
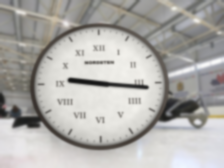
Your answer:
h=9 m=16
